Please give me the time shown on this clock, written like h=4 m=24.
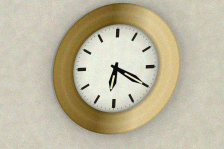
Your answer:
h=6 m=20
